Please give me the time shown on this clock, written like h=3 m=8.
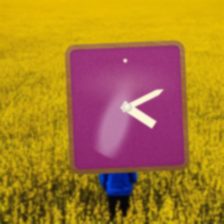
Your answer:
h=4 m=11
